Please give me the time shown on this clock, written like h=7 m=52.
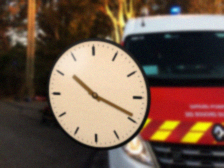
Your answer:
h=10 m=19
